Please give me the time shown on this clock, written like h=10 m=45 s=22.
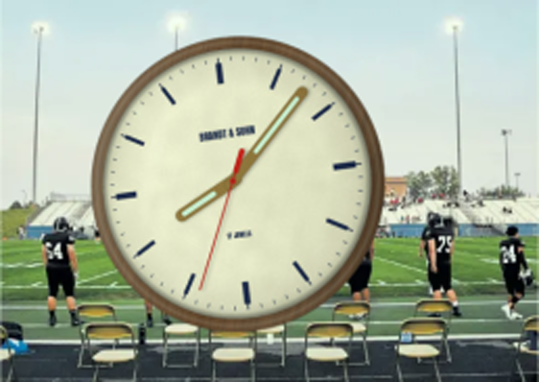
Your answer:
h=8 m=7 s=34
